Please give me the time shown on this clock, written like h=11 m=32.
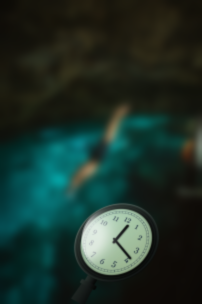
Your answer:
h=12 m=19
